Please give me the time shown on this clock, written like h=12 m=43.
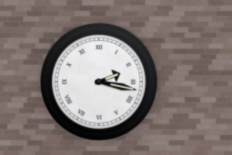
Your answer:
h=2 m=17
